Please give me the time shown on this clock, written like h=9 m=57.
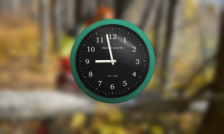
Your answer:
h=8 m=58
